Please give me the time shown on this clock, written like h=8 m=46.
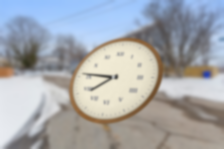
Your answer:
h=7 m=46
